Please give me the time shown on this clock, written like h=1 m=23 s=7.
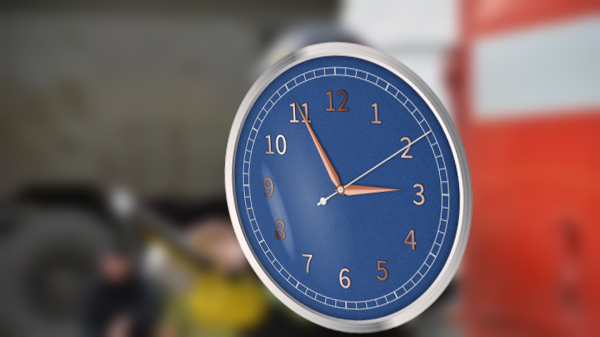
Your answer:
h=2 m=55 s=10
